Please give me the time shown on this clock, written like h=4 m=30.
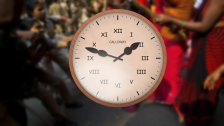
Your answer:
h=1 m=48
